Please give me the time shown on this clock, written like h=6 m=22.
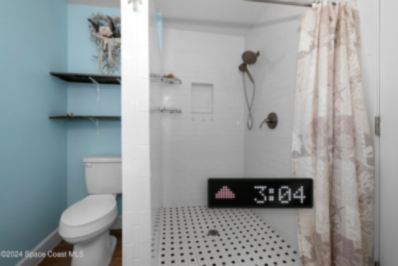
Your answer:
h=3 m=4
